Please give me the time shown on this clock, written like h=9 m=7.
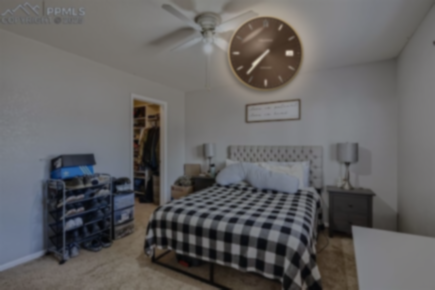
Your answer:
h=7 m=37
